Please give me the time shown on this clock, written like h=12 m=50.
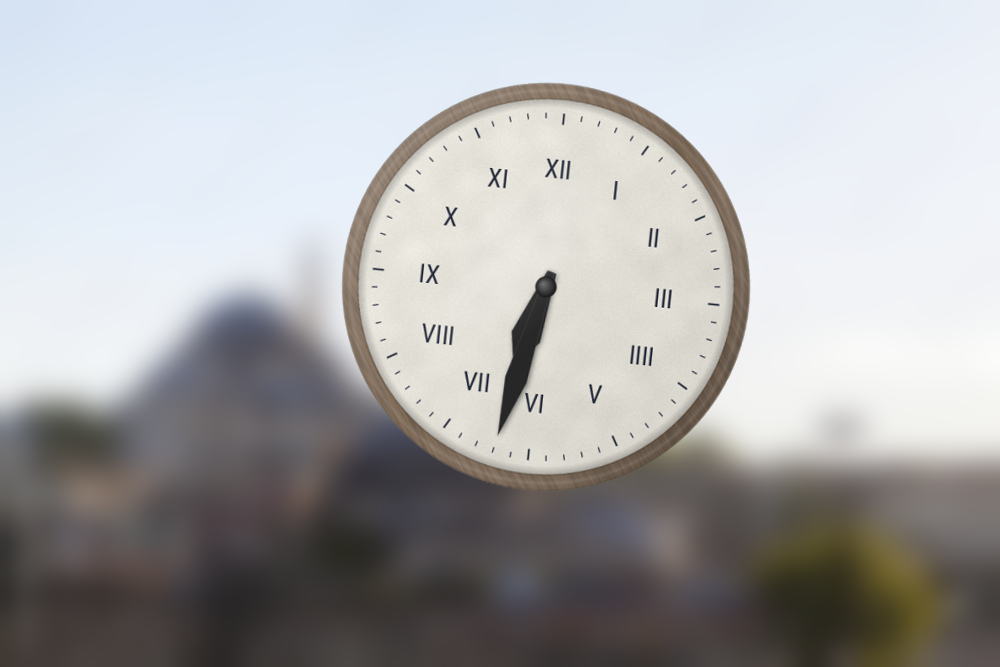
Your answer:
h=6 m=32
